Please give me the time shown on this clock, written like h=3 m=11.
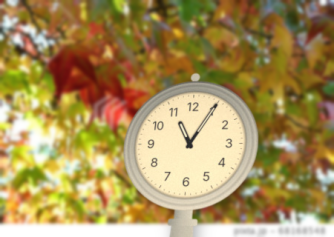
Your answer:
h=11 m=5
